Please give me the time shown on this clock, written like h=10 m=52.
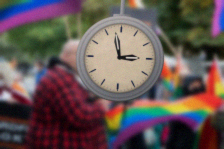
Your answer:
h=2 m=58
